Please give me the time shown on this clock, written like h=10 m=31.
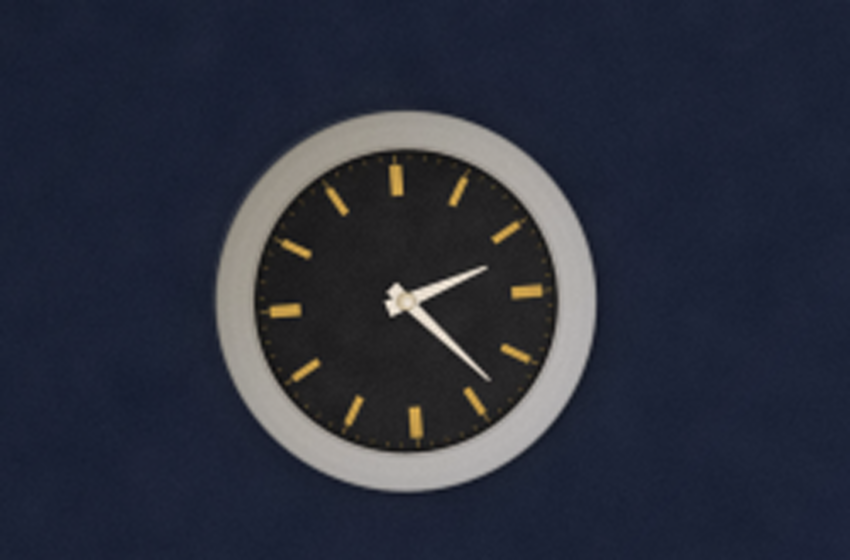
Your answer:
h=2 m=23
